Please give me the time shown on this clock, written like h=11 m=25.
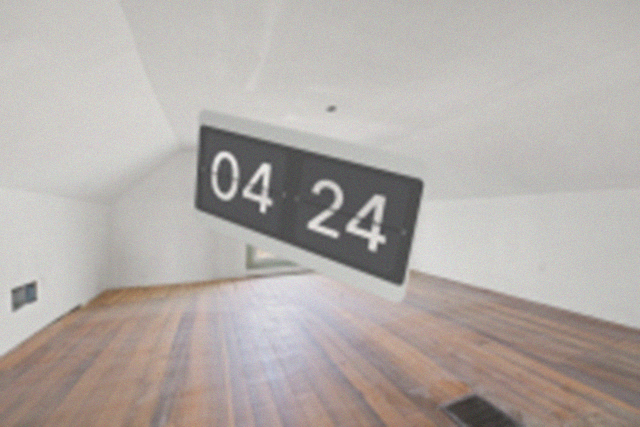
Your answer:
h=4 m=24
